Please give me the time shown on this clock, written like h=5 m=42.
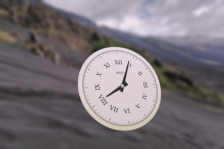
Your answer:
h=8 m=4
